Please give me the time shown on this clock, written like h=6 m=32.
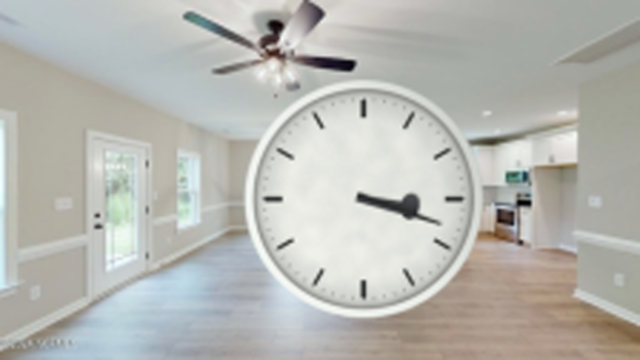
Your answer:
h=3 m=18
